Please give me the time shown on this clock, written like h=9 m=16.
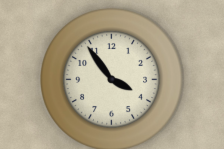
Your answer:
h=3 m=54
